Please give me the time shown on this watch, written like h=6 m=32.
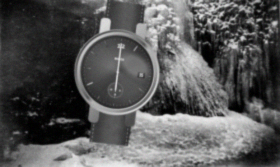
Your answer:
h=6 m=0
